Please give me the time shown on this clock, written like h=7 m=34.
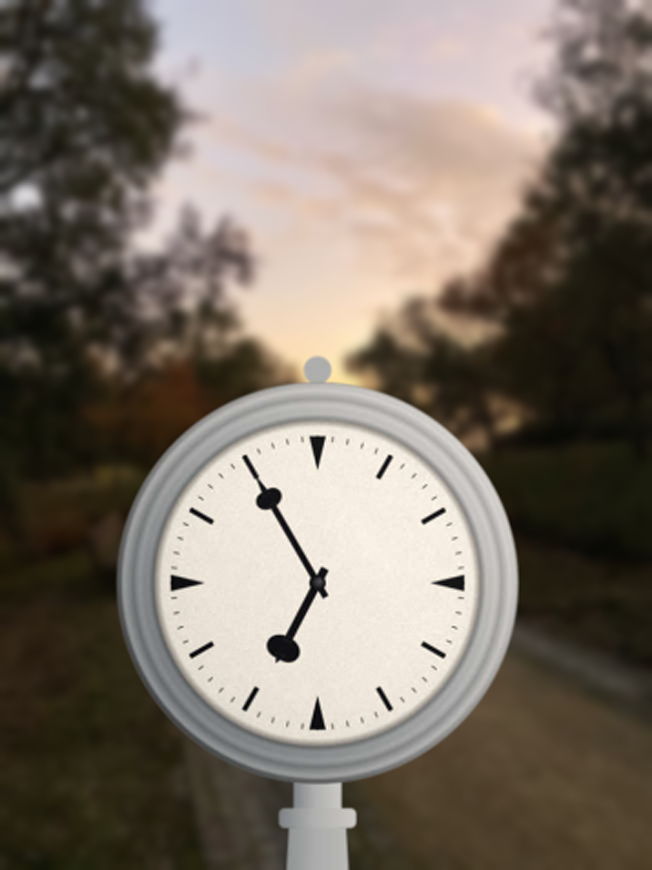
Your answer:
h=6 m=55
